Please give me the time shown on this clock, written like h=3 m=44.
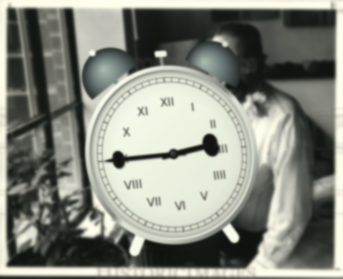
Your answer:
h=2 m=45
